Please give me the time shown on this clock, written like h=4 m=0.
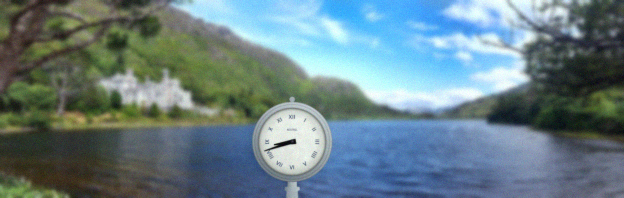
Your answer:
h=8 m=42
